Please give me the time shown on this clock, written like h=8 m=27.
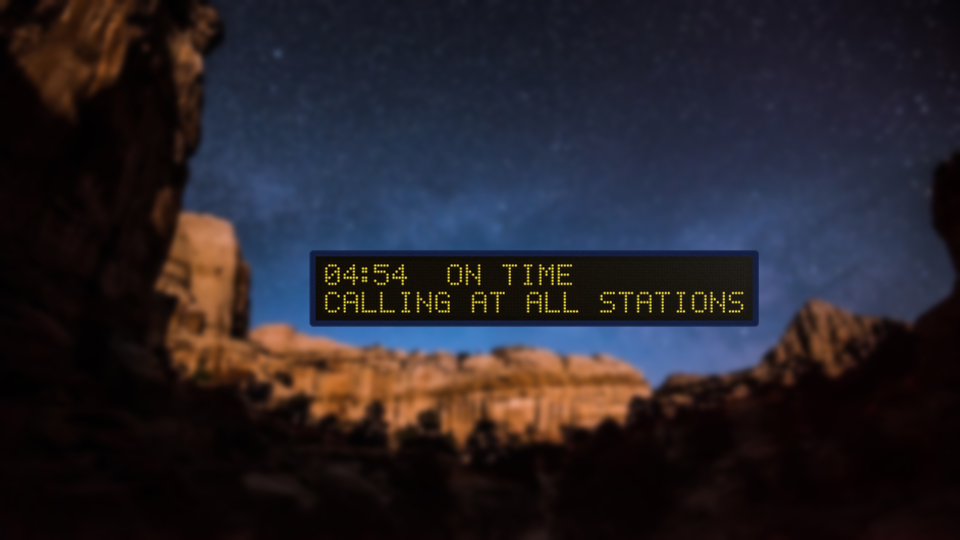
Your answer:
h=4 m=54
